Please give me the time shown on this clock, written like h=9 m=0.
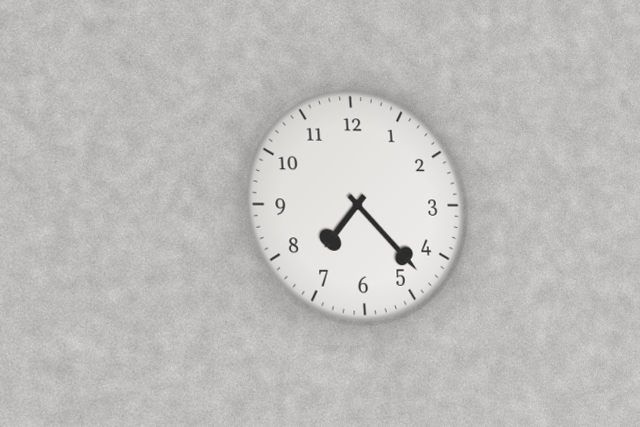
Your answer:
h=7 m=23
